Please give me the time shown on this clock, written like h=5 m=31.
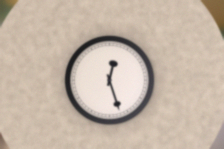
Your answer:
h=12 m=27
